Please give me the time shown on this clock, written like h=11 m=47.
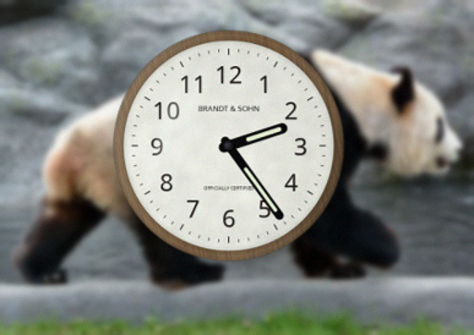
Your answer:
h=2 m=24
